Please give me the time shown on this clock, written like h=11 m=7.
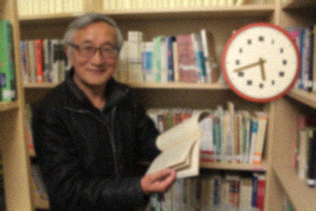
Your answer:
h=5 m=42
